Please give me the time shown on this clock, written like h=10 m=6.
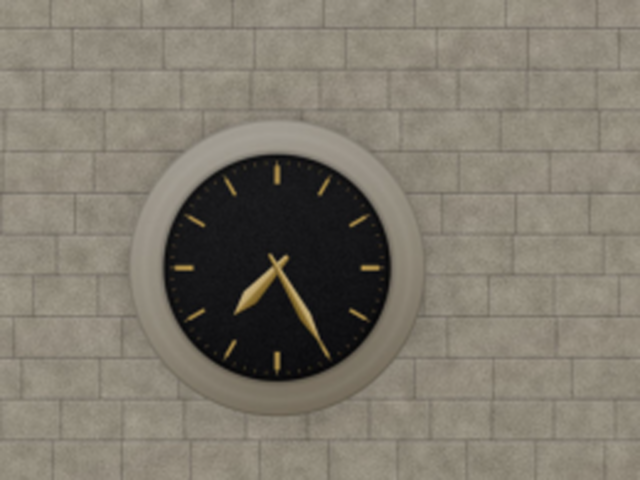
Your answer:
h=7 m=25
